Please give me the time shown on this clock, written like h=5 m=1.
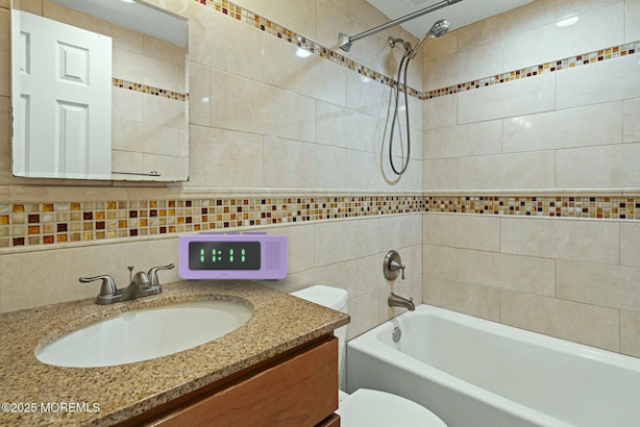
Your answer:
h=11 m=11
